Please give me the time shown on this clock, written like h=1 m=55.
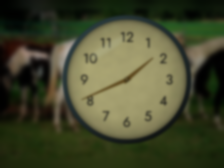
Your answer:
h=1 m=41
